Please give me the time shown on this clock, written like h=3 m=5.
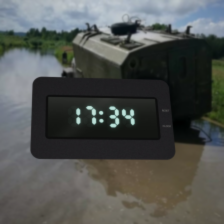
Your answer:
h=17 m=34
